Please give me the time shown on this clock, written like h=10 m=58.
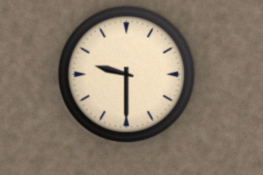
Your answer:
h=9 m=30
